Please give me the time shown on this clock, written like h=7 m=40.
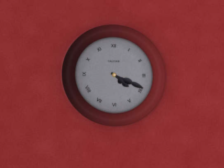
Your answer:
h=4 m=19
